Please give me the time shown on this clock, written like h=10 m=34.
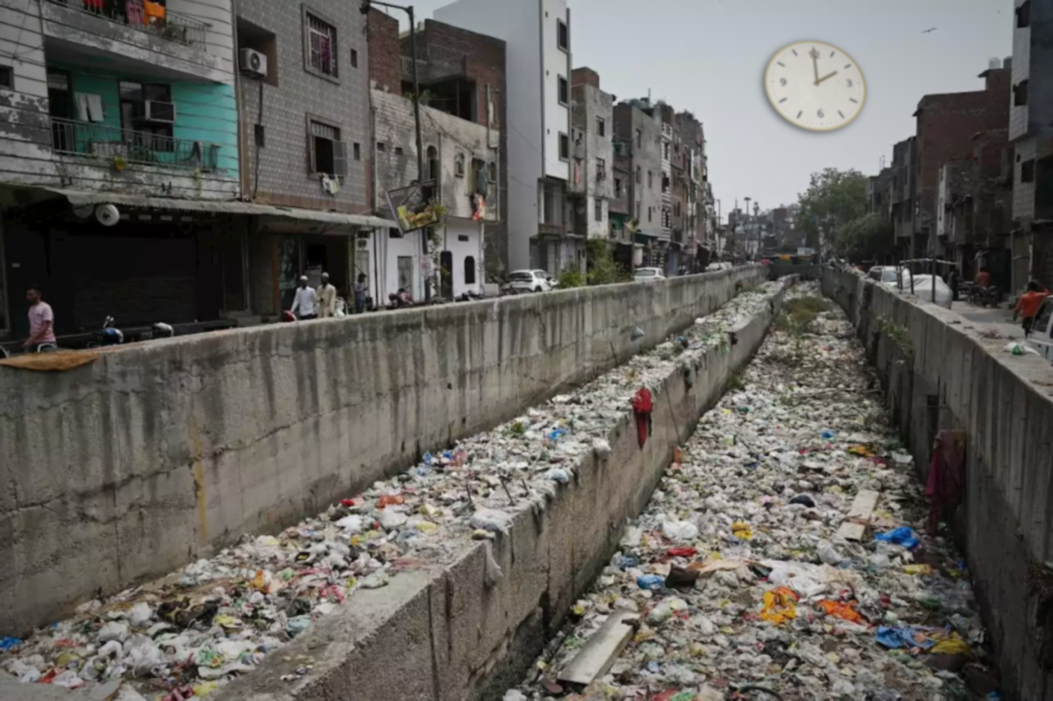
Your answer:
h=2 m=0
